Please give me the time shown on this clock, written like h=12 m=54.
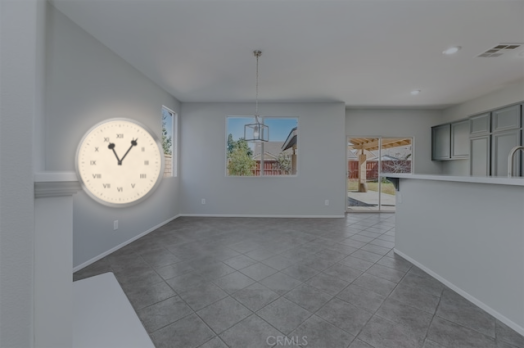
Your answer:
h=11 m=6
